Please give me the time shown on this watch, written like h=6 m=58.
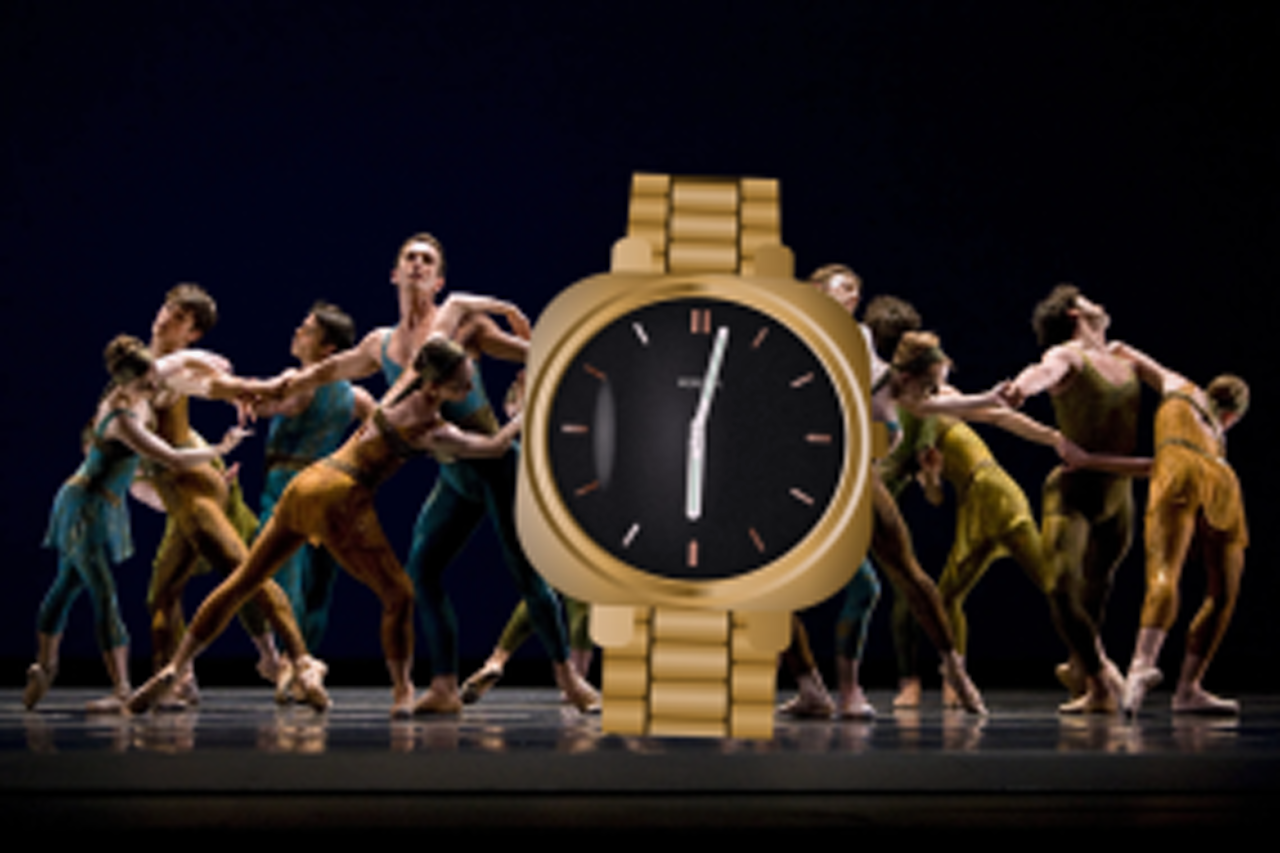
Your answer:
h=6 m=2
